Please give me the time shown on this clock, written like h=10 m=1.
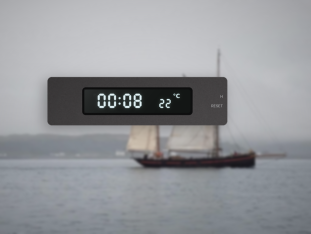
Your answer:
h=0 m=8
